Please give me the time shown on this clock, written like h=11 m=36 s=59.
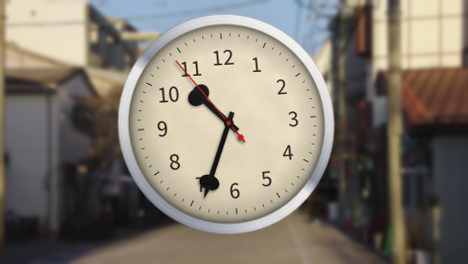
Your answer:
h=10 m=33 s=54
